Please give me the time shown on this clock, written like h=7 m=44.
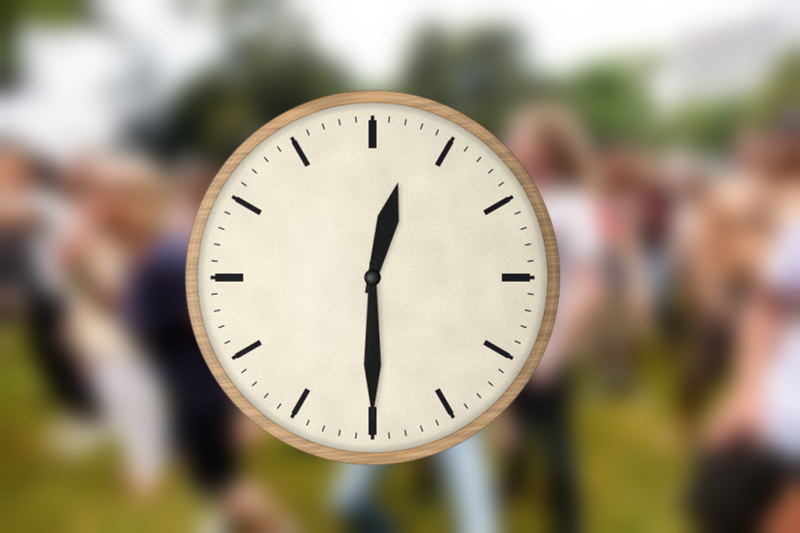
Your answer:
h=12 m=30
